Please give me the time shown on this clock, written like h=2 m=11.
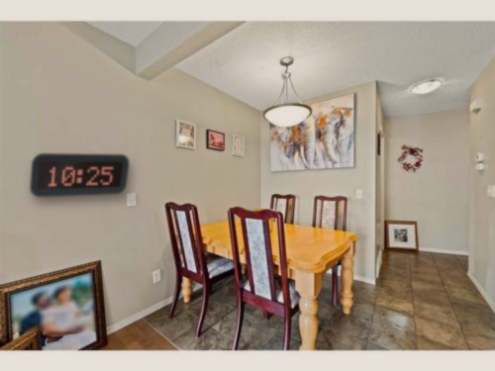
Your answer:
h=10 m=25
